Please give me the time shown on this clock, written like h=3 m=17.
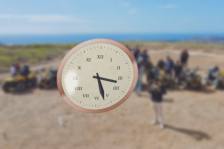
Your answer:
h=3 m=27
